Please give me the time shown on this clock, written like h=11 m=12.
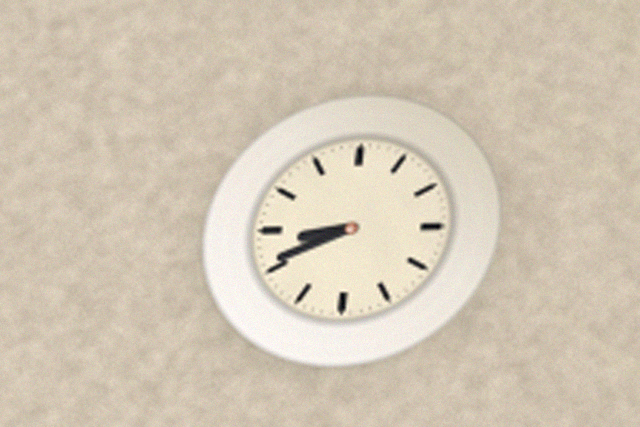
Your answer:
h=8 m=41
